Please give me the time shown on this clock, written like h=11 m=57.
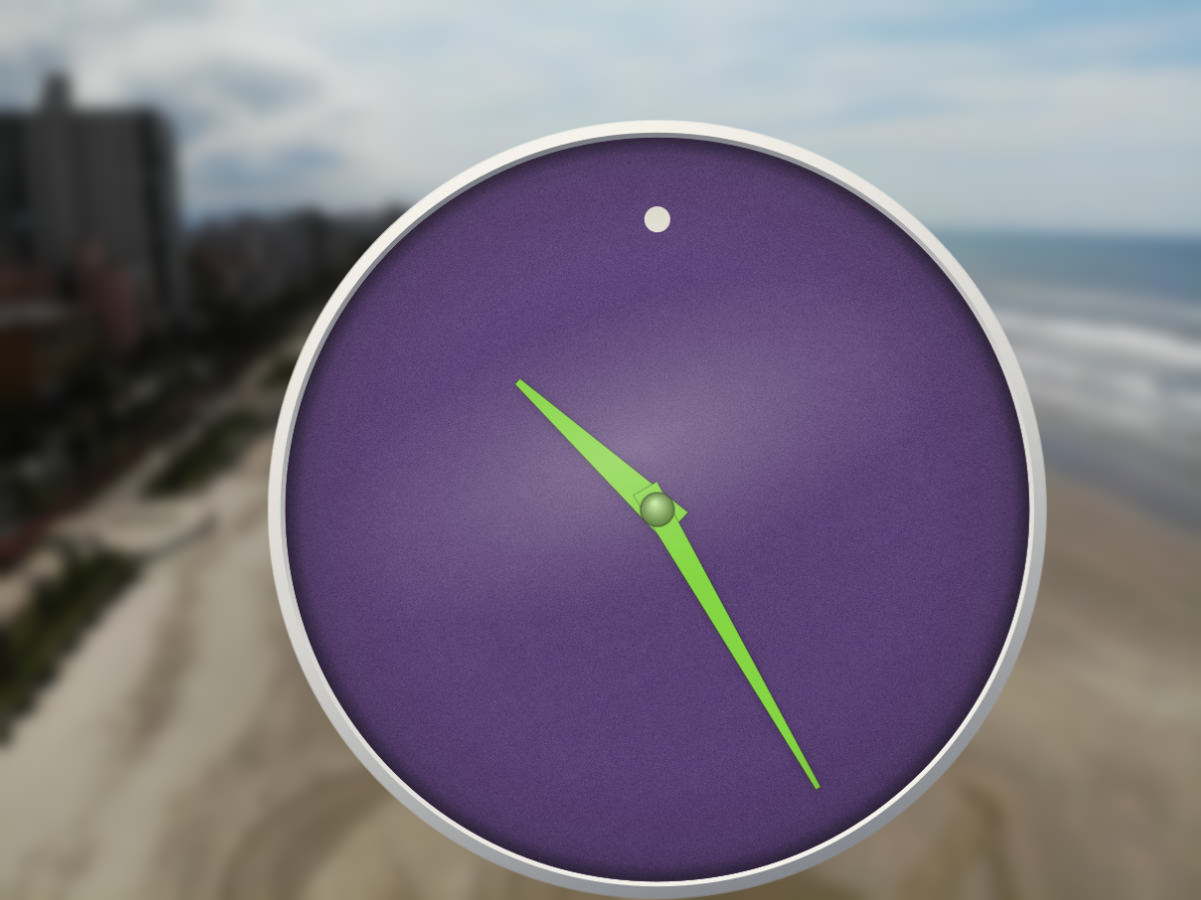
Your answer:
h=10 m=25
